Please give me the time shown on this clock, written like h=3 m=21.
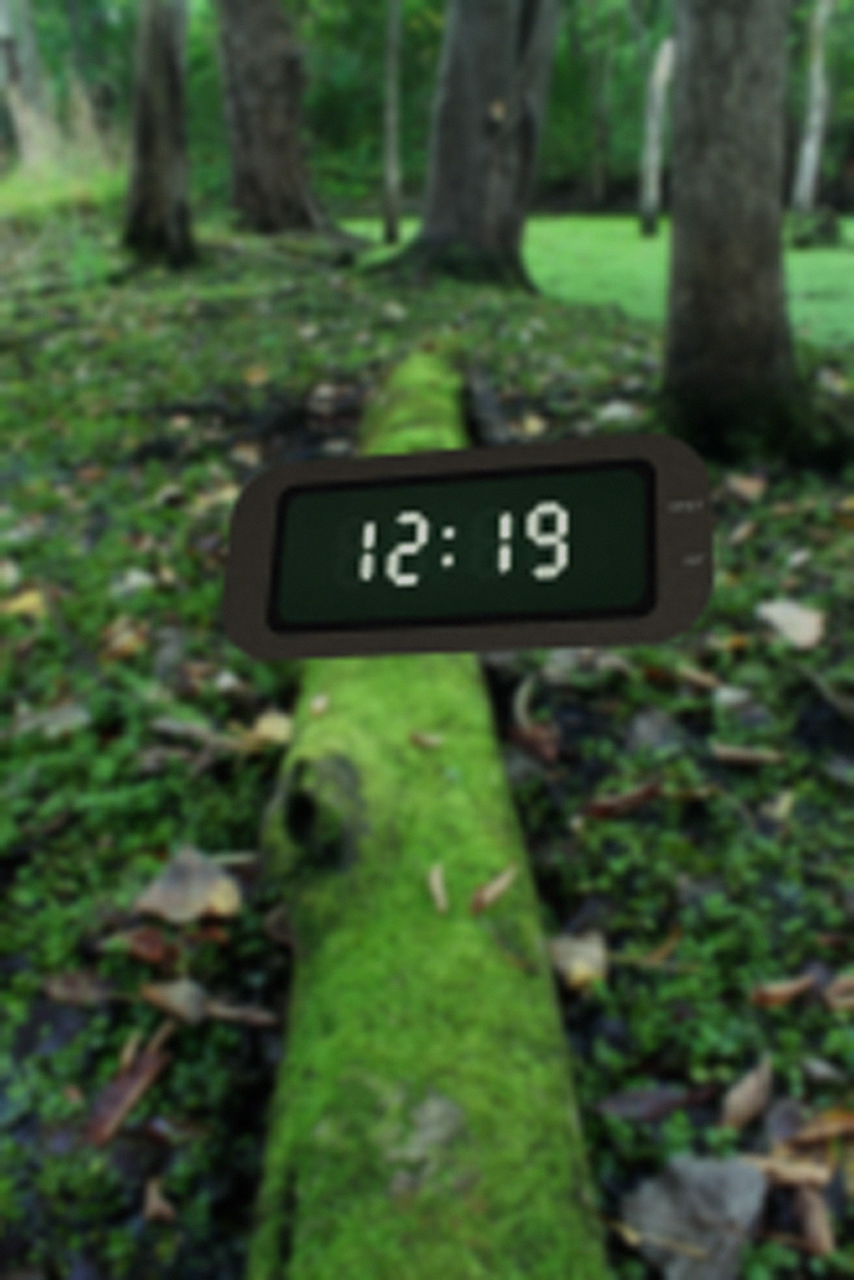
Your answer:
h=12 m=19
